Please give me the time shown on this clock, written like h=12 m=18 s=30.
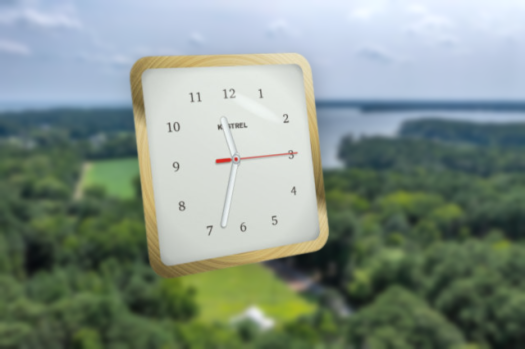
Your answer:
h=11 m=33 s=15
